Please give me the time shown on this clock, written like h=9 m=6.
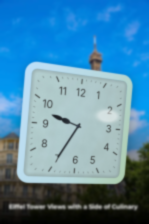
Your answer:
h=9 m=35
